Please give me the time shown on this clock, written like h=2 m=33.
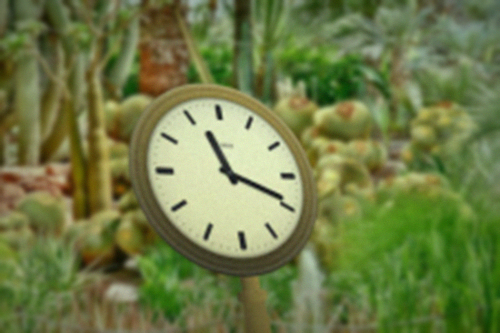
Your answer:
h=11 m=19
